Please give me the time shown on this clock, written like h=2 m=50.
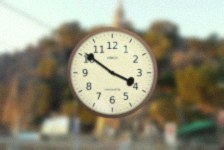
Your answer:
h=3 m=51
